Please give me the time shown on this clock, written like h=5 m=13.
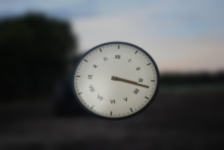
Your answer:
h=3 m=17
